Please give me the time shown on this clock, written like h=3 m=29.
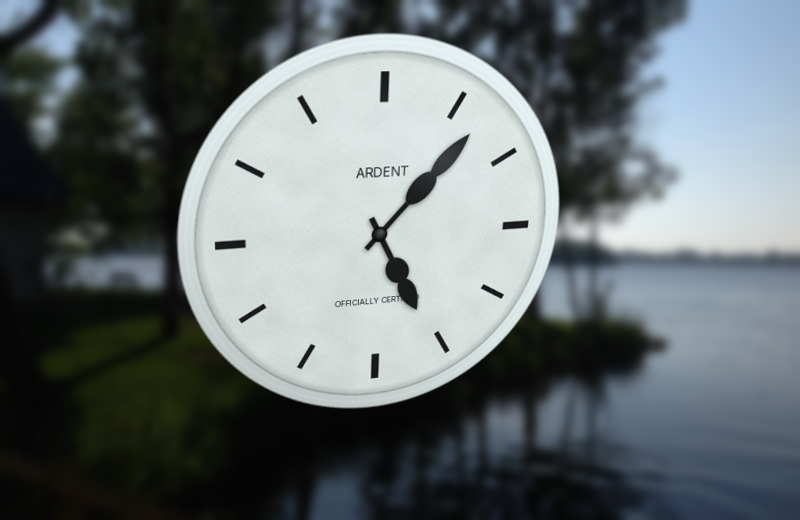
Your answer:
h=5 m=7
